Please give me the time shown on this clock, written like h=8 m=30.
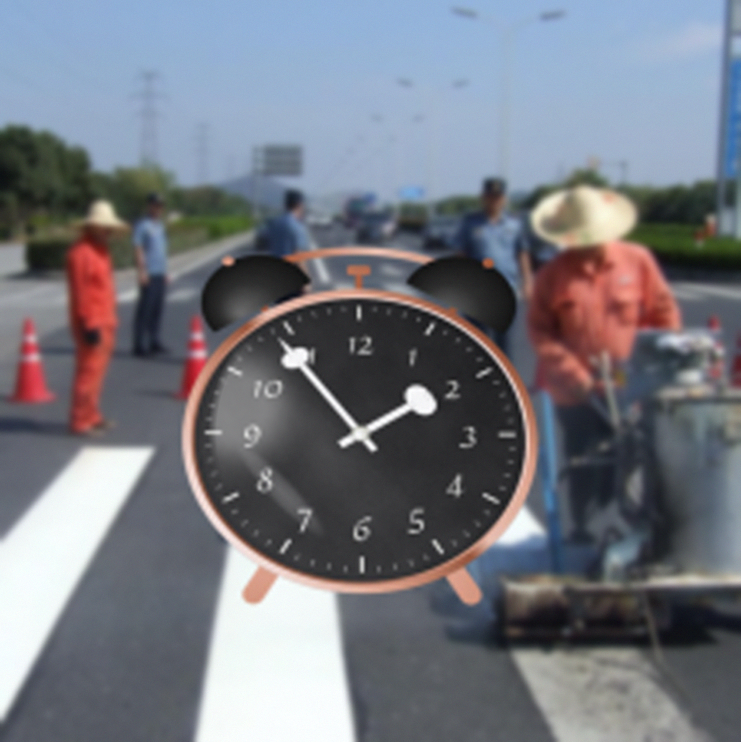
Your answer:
h=1 m=54
